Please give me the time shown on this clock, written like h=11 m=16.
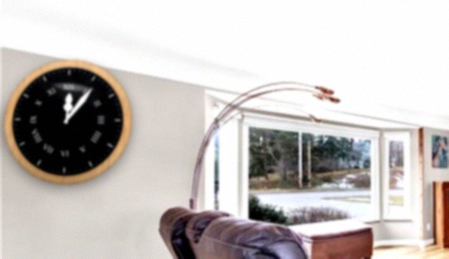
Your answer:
h=12 m=6
